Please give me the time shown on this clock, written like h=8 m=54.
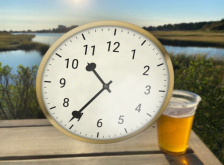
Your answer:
h=10 m=36
